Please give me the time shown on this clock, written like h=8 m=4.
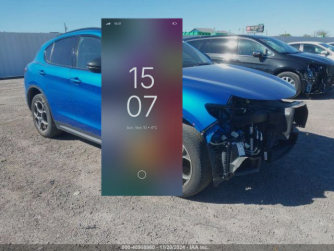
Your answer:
h=15 m=7
